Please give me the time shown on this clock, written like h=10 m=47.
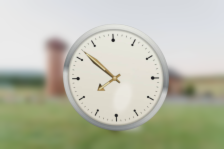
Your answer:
h=7 m=52
